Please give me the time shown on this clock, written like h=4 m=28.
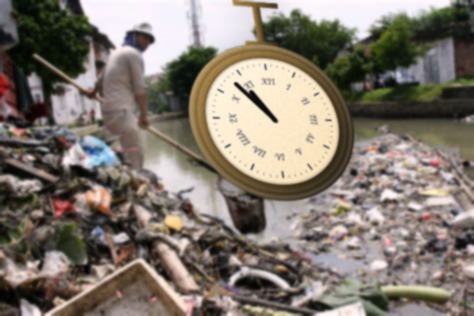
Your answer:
h=10 m=53
